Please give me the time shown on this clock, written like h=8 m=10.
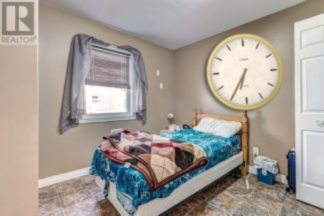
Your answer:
h=6 m=35
